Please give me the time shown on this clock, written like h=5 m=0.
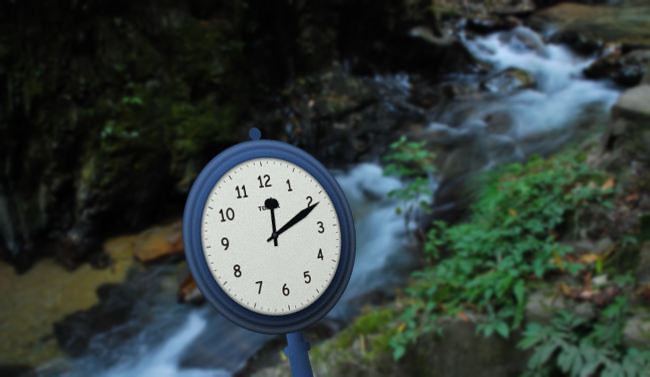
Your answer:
h=12 m=11
